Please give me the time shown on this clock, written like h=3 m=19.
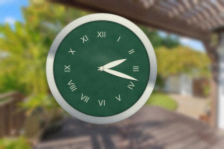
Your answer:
h=2 m=18
